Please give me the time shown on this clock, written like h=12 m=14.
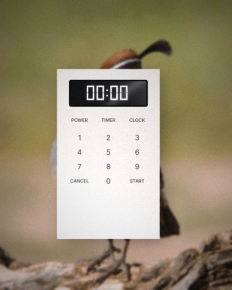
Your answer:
h=0 m=0
